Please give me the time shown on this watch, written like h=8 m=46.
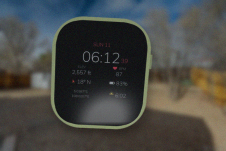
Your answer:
h=6 m=12
